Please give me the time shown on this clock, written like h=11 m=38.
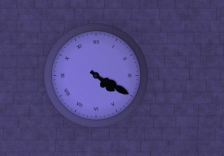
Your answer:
h=4 m=20
